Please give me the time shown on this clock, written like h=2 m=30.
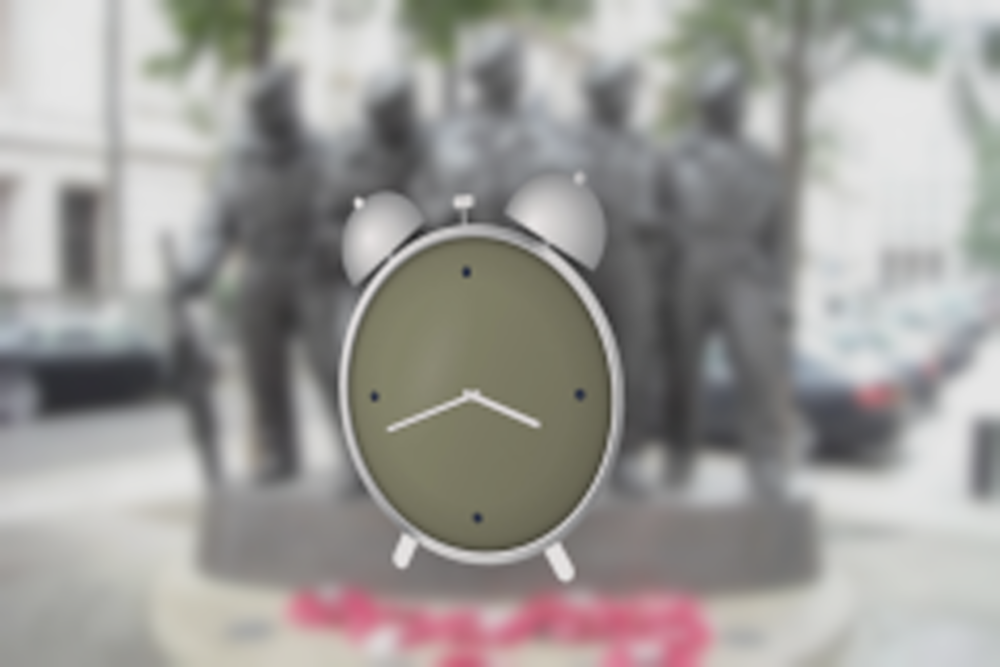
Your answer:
h=3 m=42
